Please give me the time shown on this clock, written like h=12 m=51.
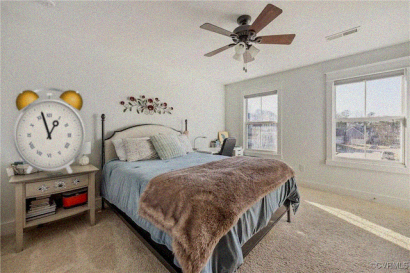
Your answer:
h=12 m=57
